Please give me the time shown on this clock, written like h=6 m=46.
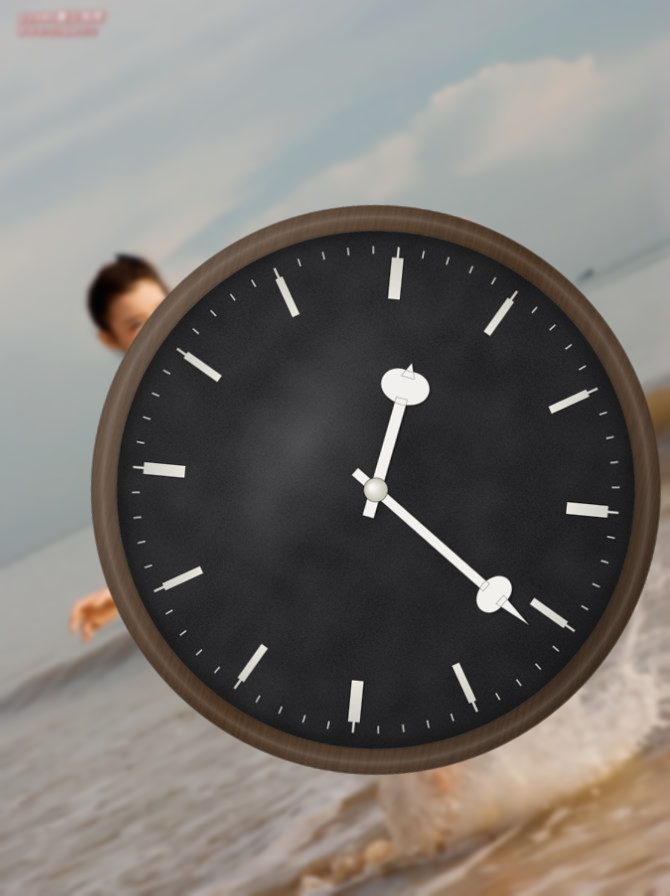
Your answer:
h=12 m=21
